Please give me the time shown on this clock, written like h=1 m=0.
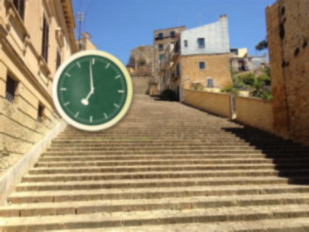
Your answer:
h=6 m=59
